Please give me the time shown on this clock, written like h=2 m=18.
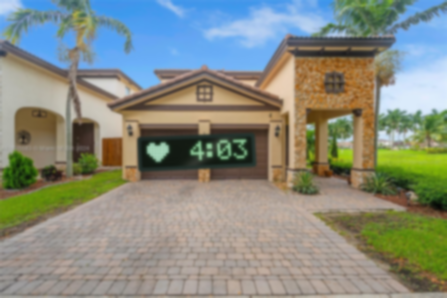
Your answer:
h=4 m=3
